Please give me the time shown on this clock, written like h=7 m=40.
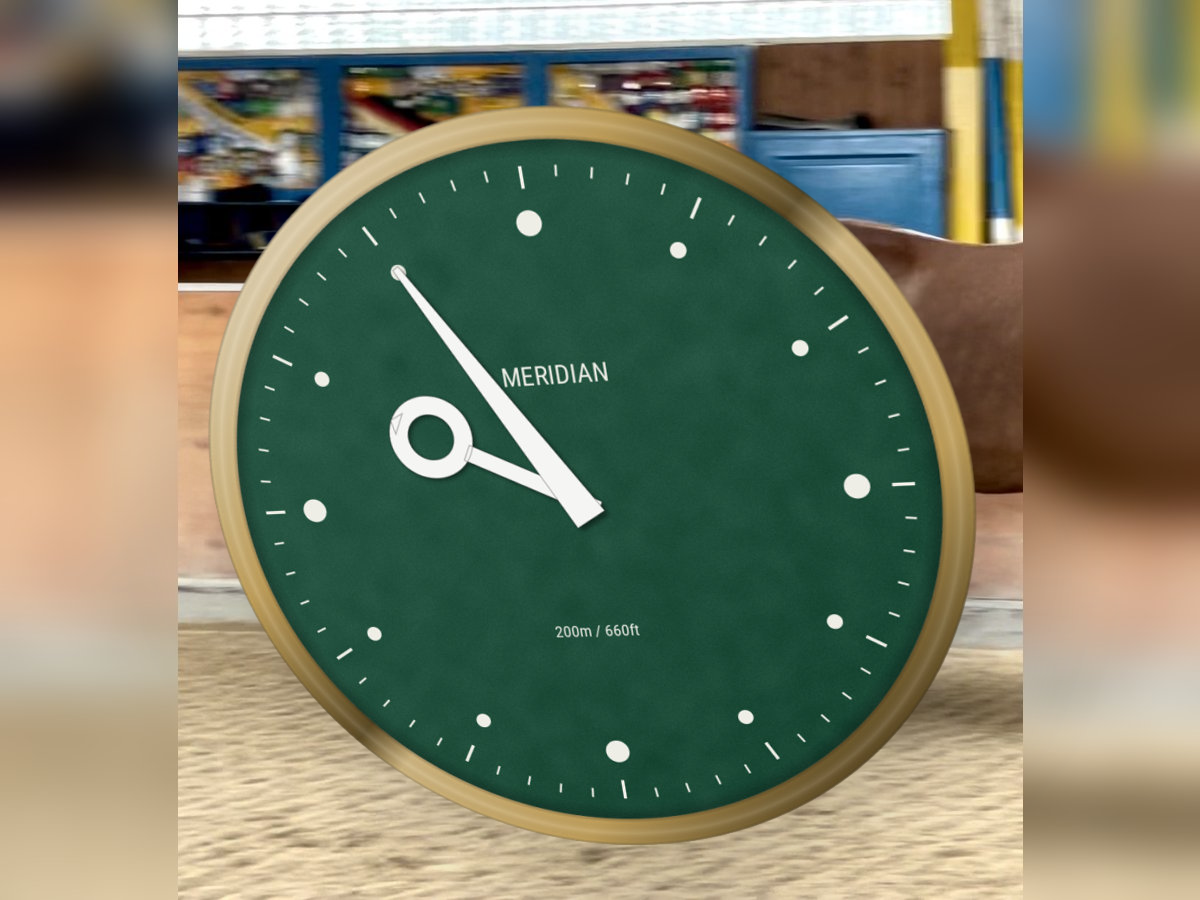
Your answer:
h=9 m=55
